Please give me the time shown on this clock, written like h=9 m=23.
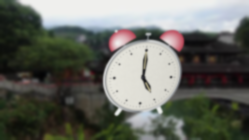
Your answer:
h=5 m=0
